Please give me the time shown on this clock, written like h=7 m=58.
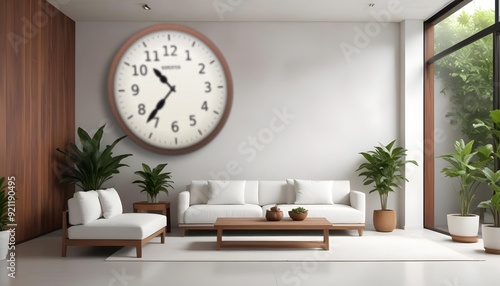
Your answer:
h=10 m=37
